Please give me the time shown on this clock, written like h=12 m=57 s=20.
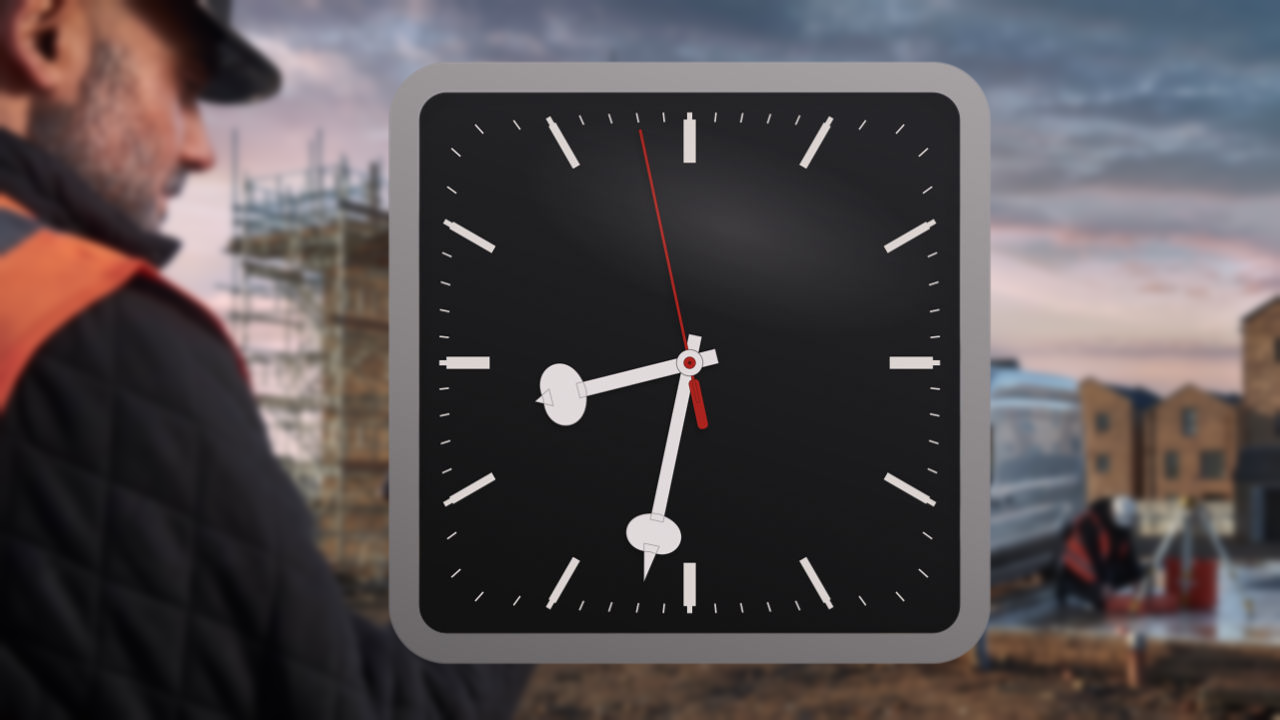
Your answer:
h=8 m=31 s=58
